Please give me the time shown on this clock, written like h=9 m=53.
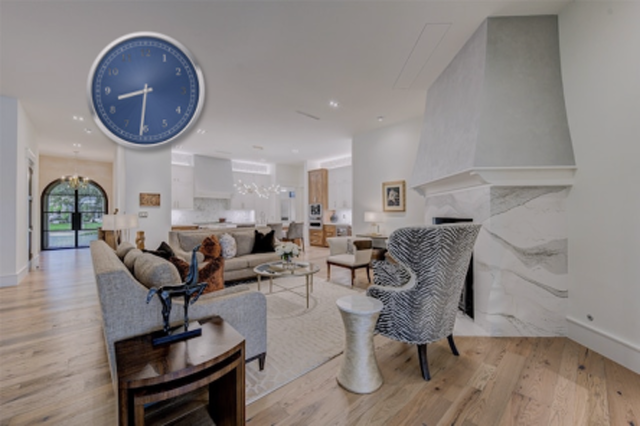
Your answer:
h=8 m=31
